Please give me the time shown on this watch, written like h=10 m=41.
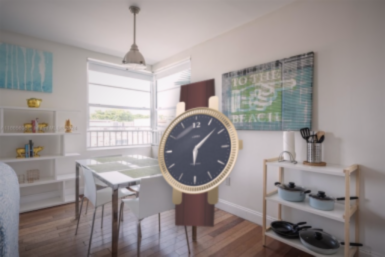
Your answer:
h=6 m=8
